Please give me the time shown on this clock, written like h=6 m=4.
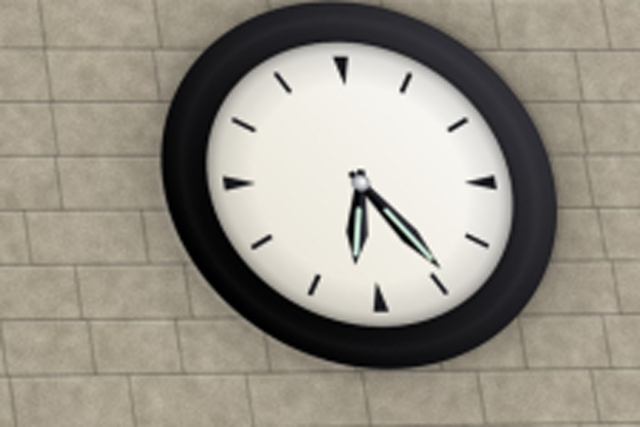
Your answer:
h=6 m=24
